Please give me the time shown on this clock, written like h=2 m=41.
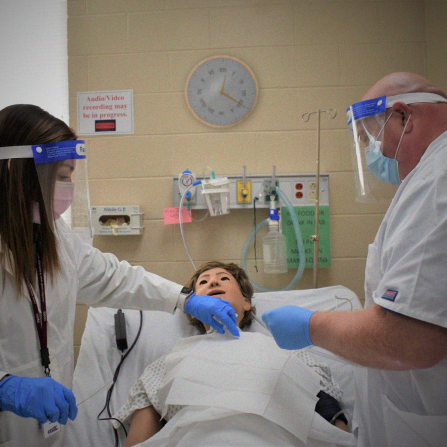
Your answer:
h=12 m=20
